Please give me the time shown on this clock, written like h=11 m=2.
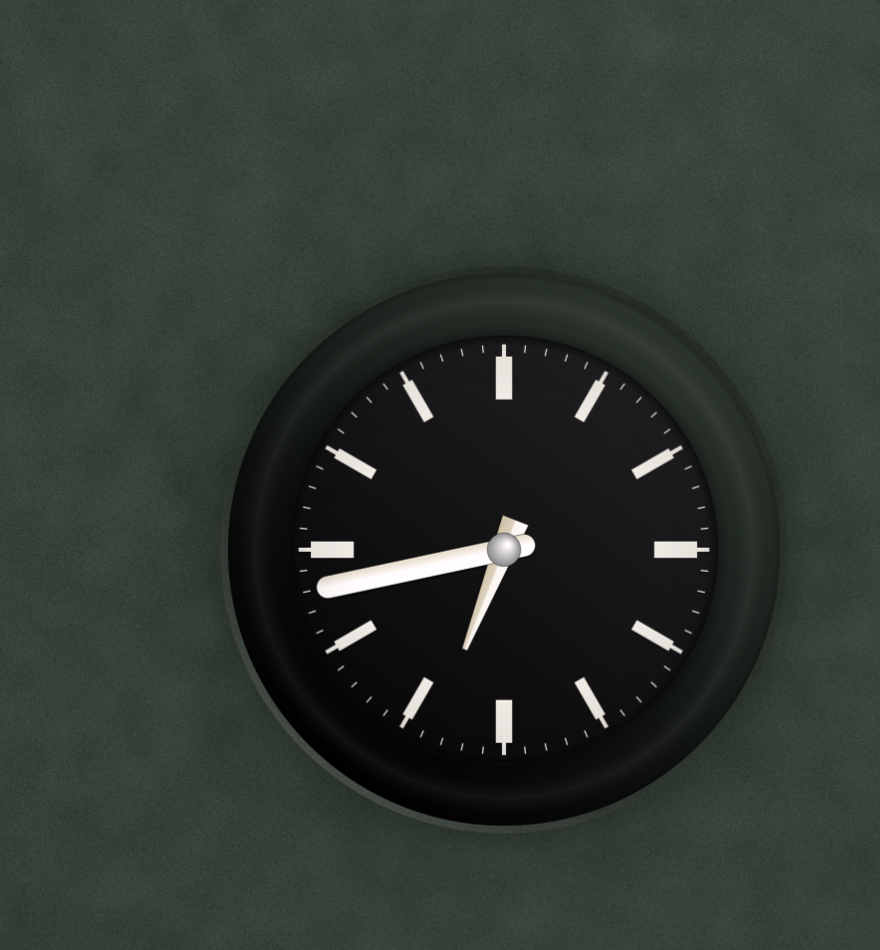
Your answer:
h=6 m=43
